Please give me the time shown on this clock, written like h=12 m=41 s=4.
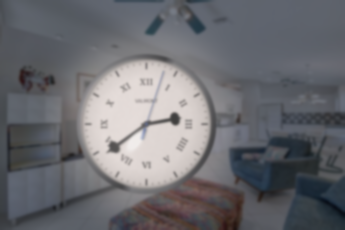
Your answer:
h=2 m=39 s=3
